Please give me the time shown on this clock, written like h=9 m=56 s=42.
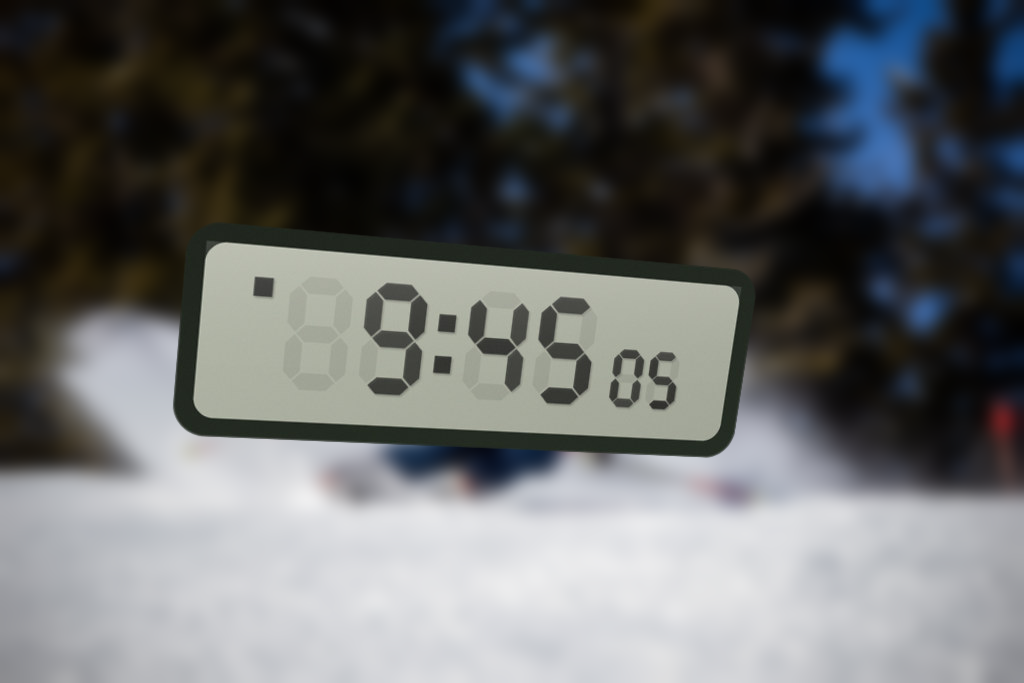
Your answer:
h=9 m=45 s=5
